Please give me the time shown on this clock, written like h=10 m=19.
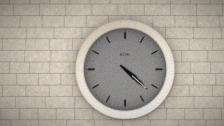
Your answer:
h=4 m=22
